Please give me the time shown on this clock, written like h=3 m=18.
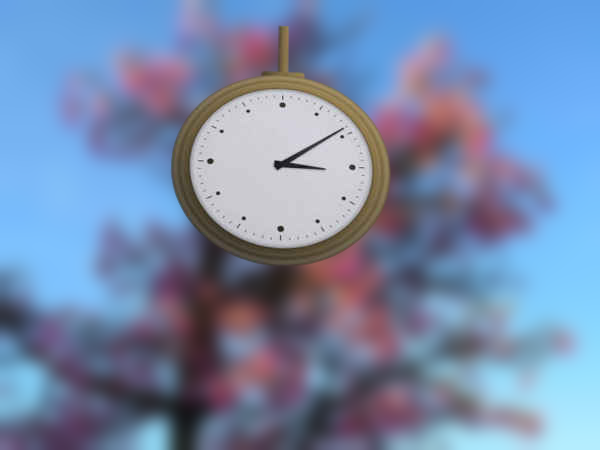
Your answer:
h=3 m=9
